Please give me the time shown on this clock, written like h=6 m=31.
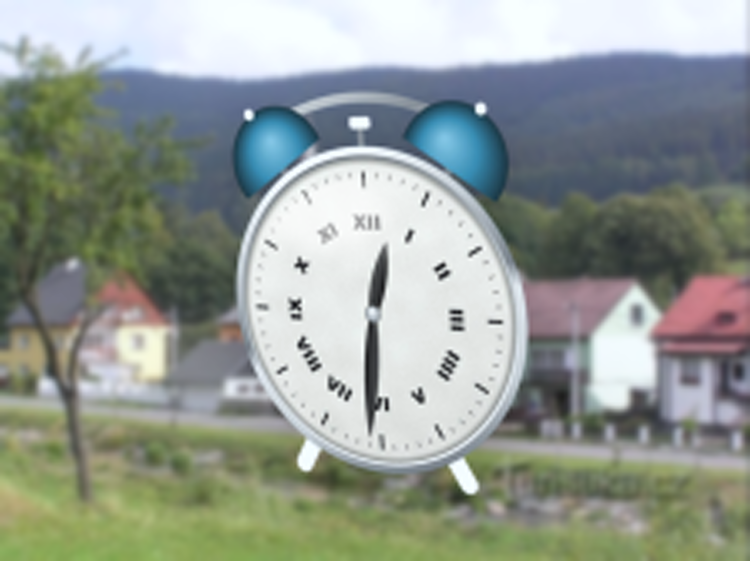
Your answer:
h=12 m=31
